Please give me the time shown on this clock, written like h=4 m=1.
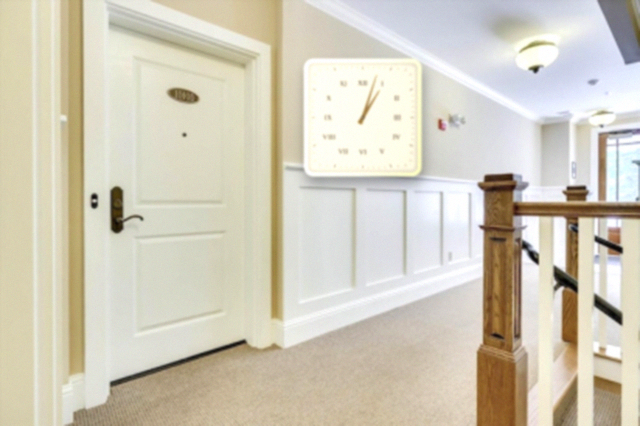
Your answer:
h=1 m=3
